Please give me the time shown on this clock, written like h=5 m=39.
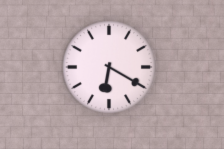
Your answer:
h=6 m=20
